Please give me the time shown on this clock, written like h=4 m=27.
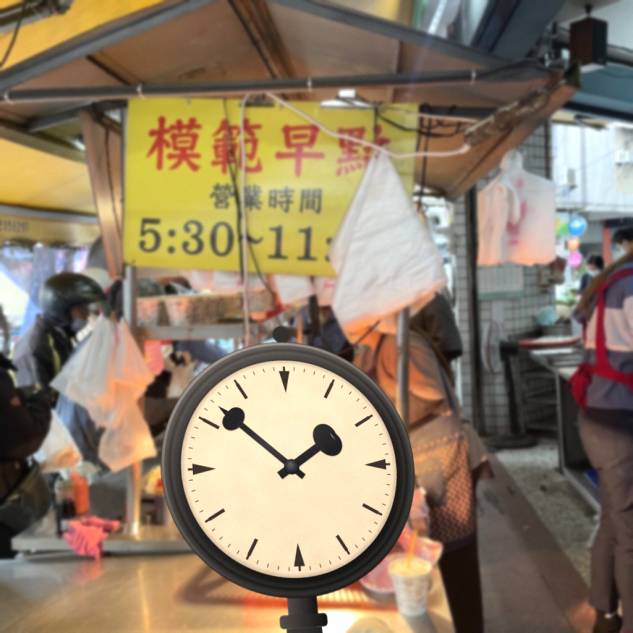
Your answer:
h=1 m=52
